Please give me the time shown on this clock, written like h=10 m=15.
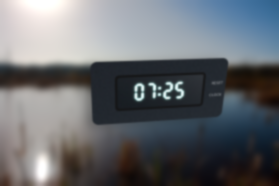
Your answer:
h=7 m=25
